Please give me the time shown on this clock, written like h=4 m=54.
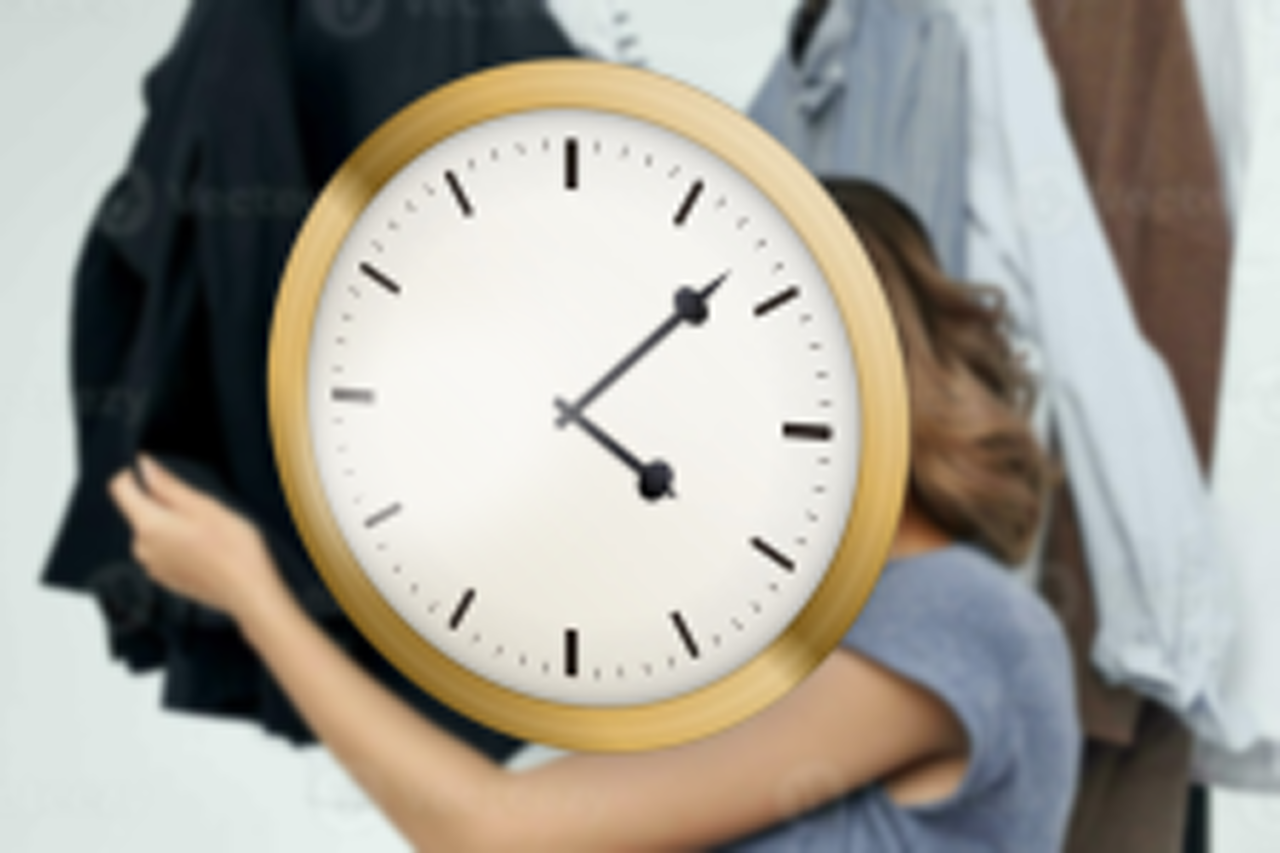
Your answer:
h=4 m=8
